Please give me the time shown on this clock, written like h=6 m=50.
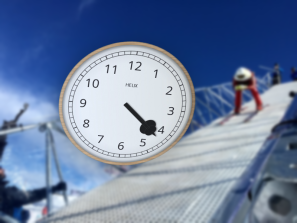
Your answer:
h=4 m=22
